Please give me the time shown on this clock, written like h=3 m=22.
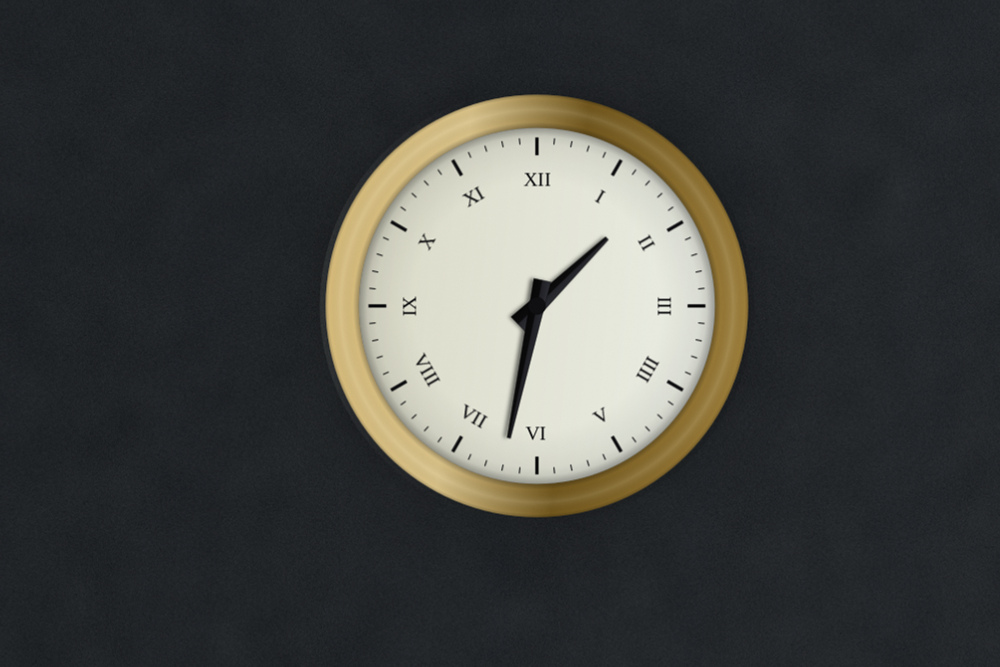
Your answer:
h=1 m=32
